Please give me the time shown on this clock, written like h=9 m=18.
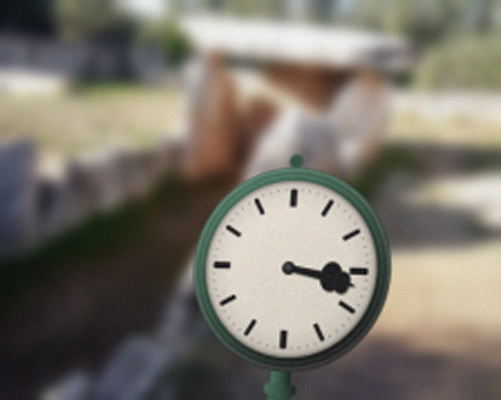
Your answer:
h=3 m=17
